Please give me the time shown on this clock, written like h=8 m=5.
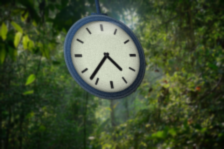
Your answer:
h=4 m=37
